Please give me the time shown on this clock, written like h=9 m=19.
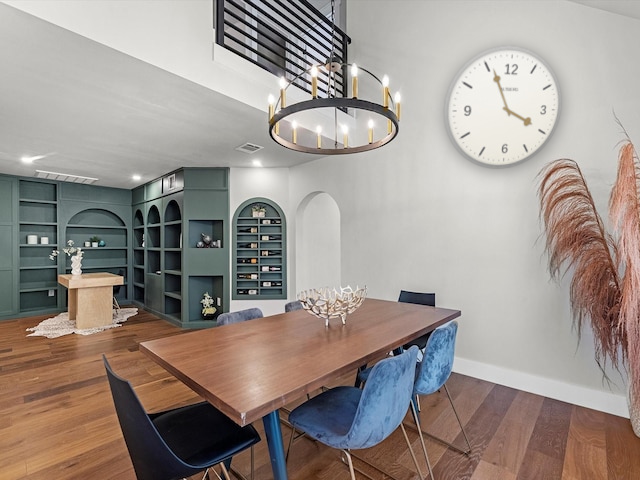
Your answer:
h=3 m=56
